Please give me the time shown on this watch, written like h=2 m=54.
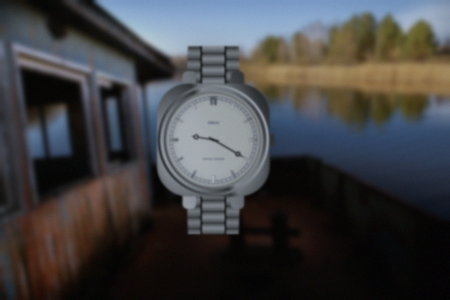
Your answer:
h=9 m=20
